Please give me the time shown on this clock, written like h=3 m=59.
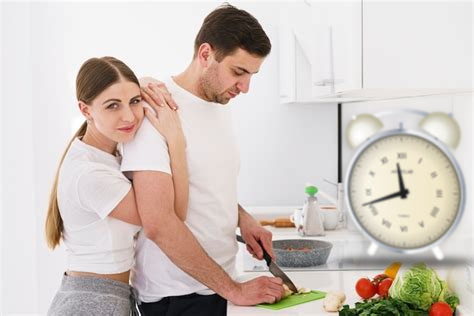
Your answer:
h=11 m=42
